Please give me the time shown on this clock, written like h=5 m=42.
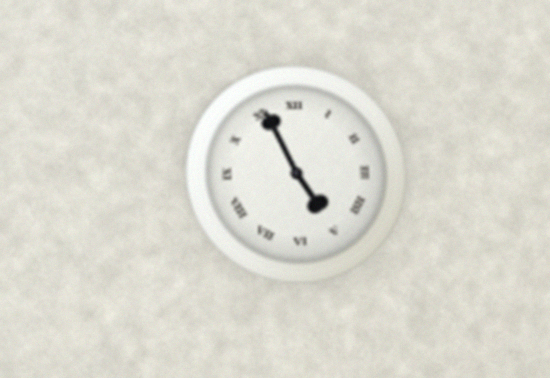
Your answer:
h=4 m=56
